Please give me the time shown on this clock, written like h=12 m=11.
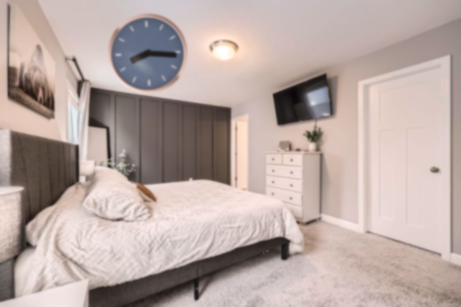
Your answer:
h=8 m=16
